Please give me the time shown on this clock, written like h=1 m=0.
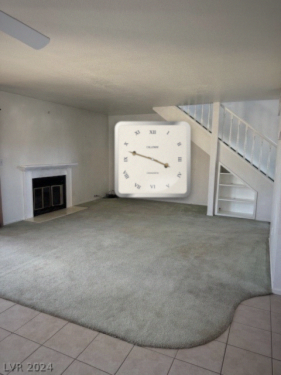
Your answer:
h=3 m=48
